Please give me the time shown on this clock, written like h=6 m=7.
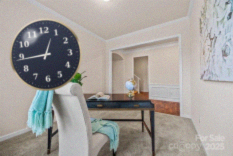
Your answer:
h=12 m=44
